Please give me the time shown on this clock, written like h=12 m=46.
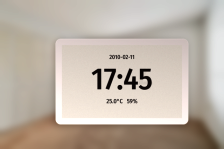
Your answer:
h=17 m=45
